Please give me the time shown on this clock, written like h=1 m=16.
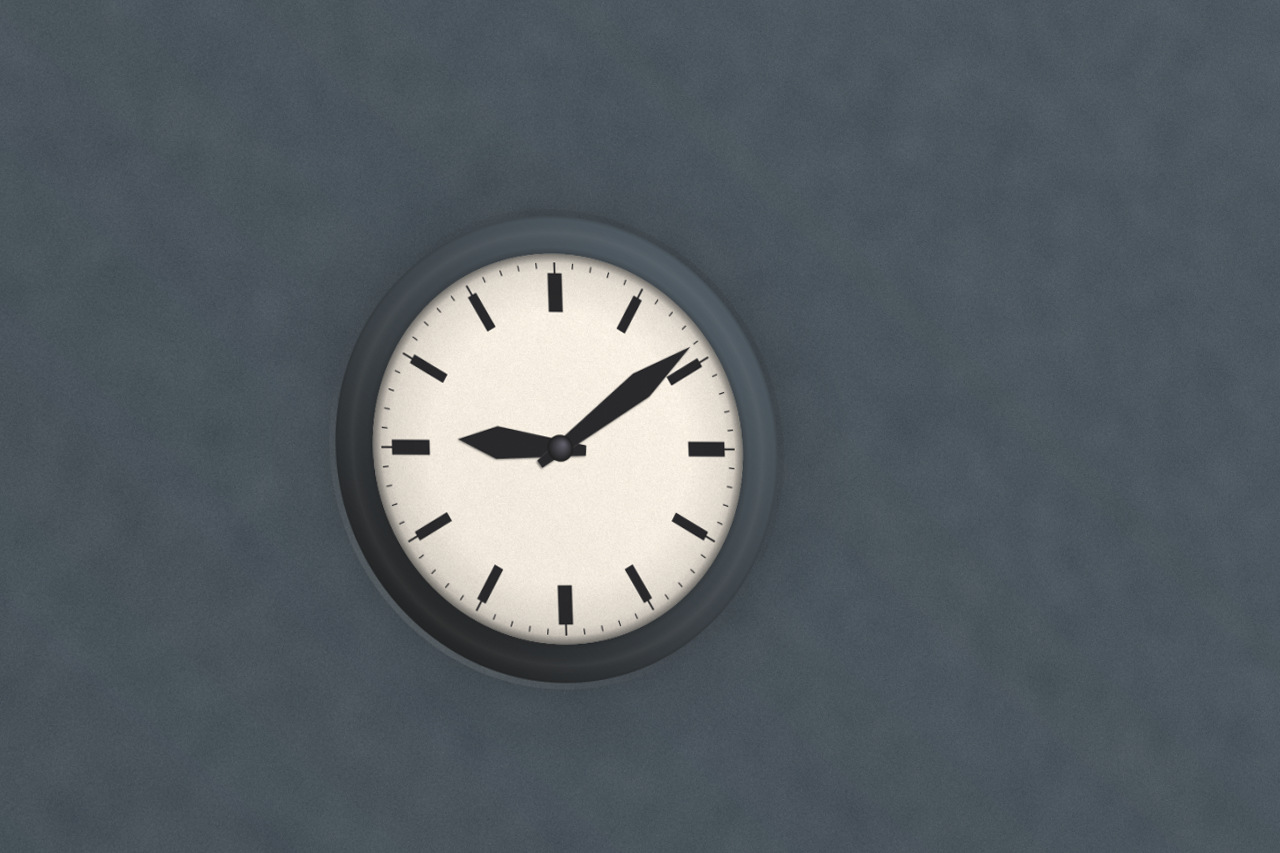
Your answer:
h=9 m=9
